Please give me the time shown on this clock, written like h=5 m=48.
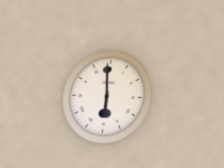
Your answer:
h=5 m=59
